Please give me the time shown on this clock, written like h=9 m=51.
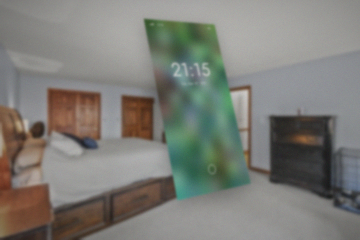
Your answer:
h=21 m=15
